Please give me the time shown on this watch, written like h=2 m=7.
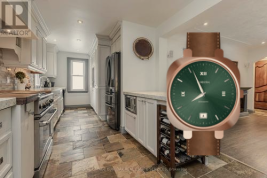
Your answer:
h=7 m=56
